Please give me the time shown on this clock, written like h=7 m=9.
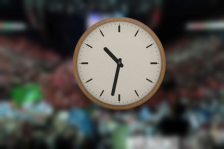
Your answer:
h=10 m=32
